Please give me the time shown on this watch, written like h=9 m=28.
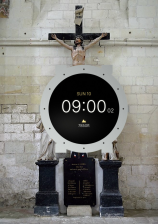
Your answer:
h=9 m=0
